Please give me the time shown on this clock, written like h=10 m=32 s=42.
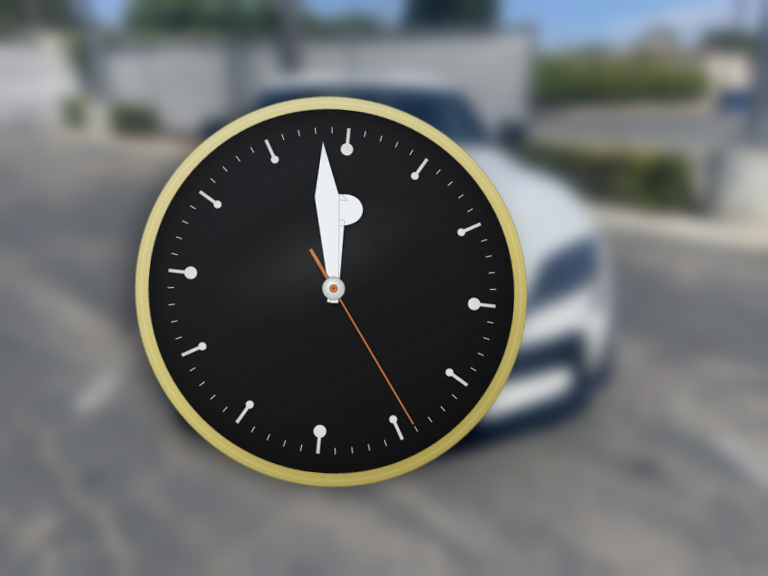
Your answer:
h=11 m=58 s=24
